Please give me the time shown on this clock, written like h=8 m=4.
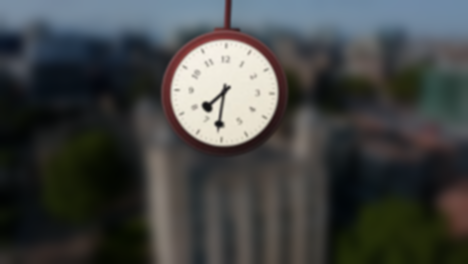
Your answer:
h=7 m=31
